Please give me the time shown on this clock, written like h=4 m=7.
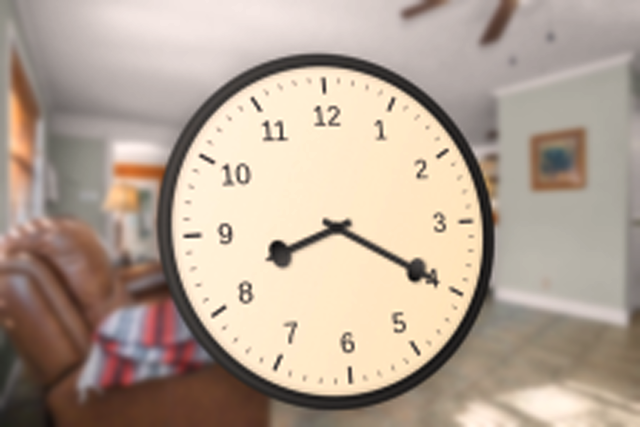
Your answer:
h=8 m=20
